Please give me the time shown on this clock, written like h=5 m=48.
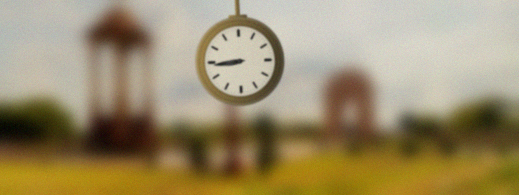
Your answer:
h=8 m=44
